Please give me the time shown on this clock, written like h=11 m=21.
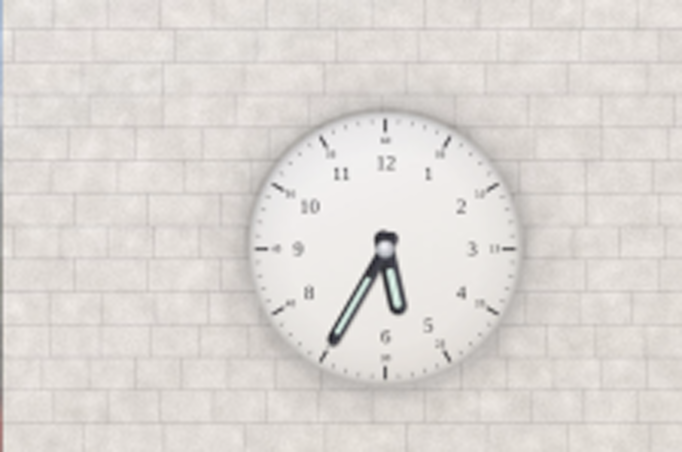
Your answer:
h=5 m=35
